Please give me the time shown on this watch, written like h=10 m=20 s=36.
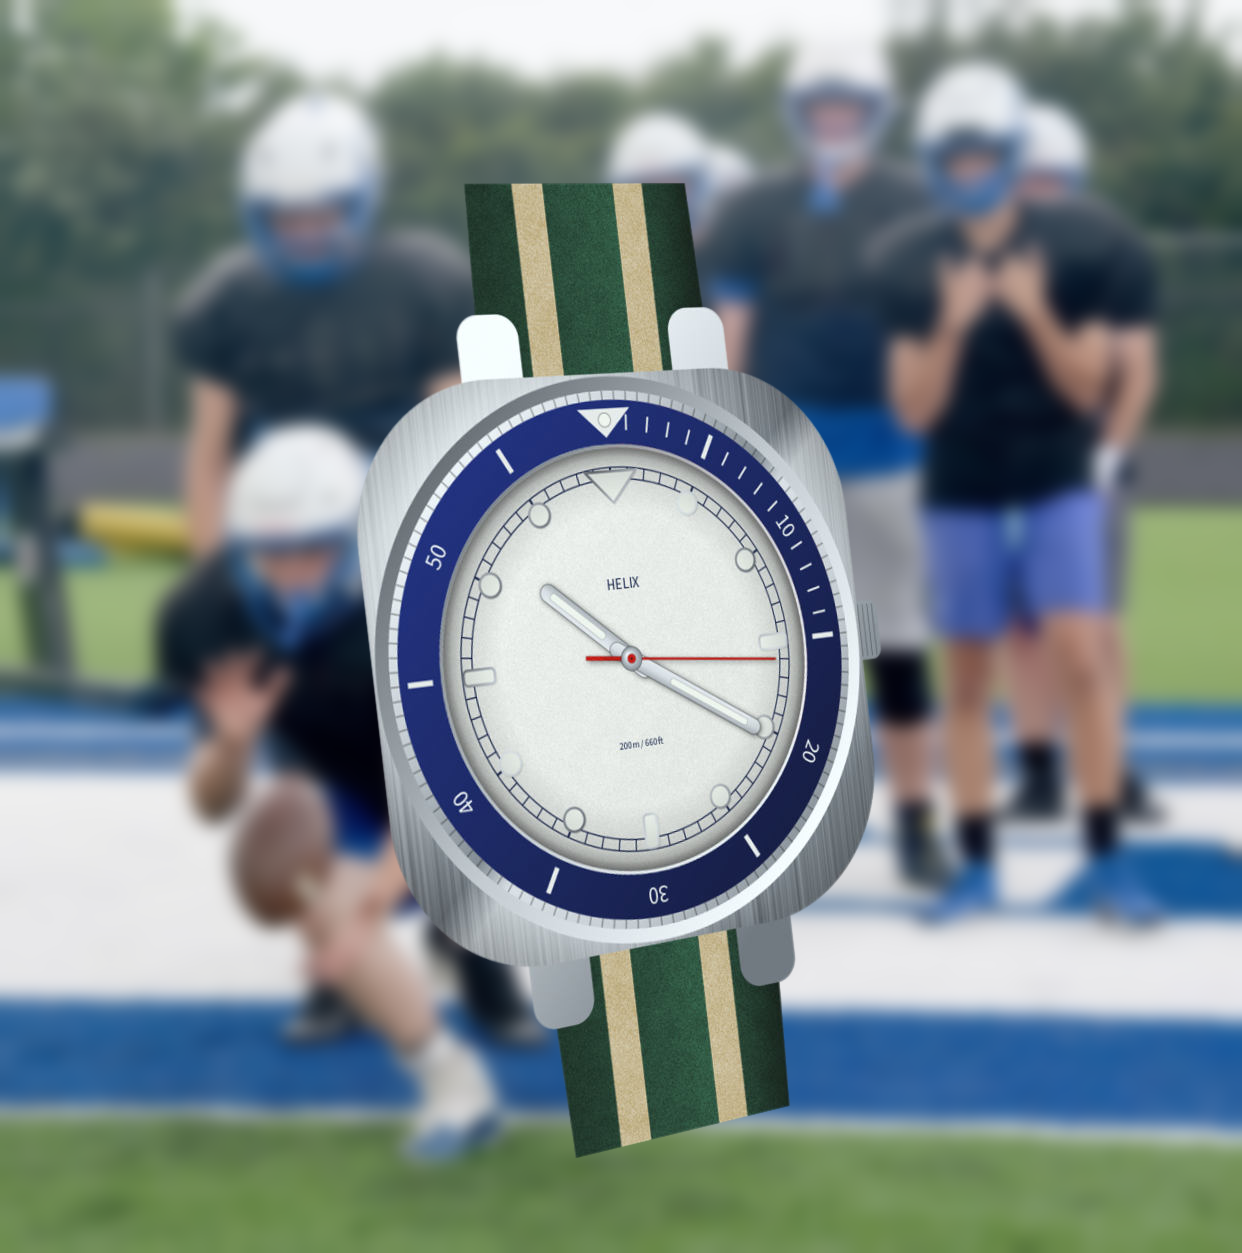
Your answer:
h=10 m=20 s=16
